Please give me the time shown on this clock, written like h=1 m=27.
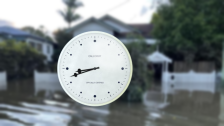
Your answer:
h=8 m=42
